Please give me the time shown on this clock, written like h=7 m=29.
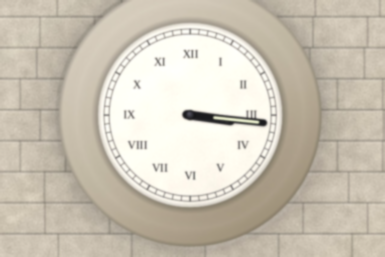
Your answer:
h=3 m=16
